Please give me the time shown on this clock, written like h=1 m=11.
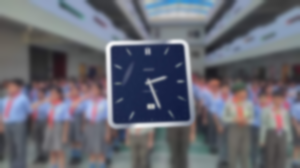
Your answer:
h=2 m=27
